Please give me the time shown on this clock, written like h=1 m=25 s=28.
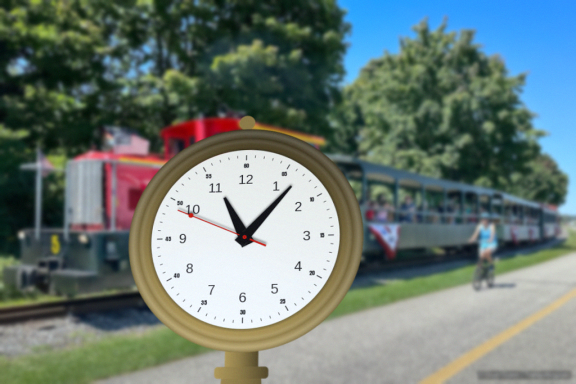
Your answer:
h=11 m=6 s=49
